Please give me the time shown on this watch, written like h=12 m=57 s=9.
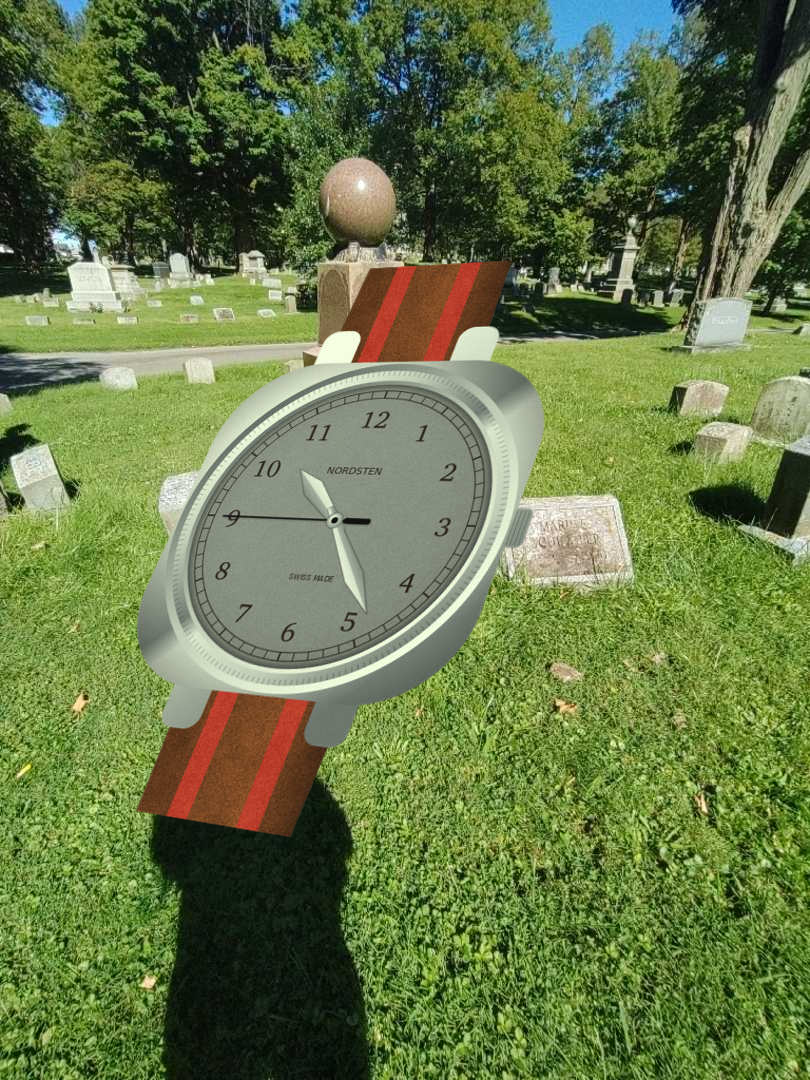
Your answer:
h=10 m=23 s=45
